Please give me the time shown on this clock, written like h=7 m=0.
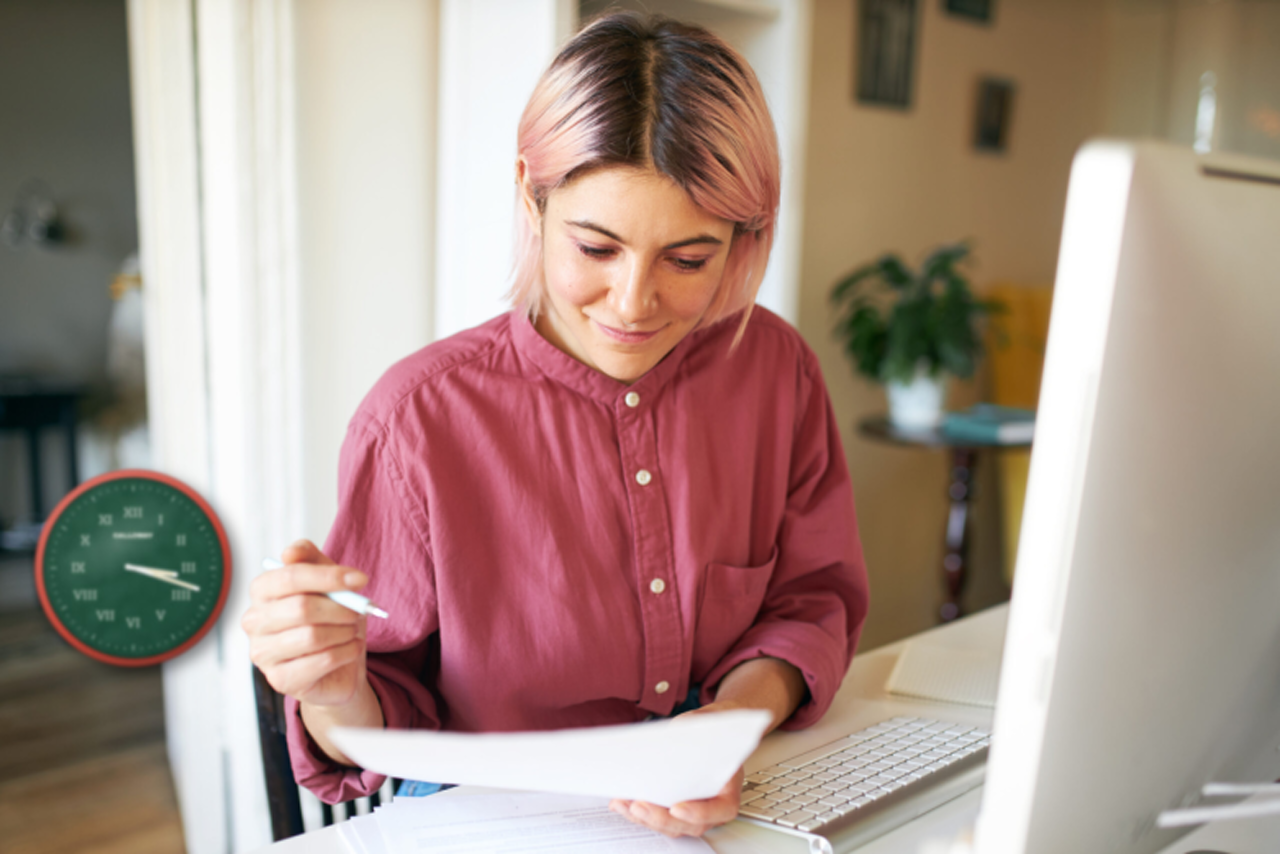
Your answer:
h=3 m=18
